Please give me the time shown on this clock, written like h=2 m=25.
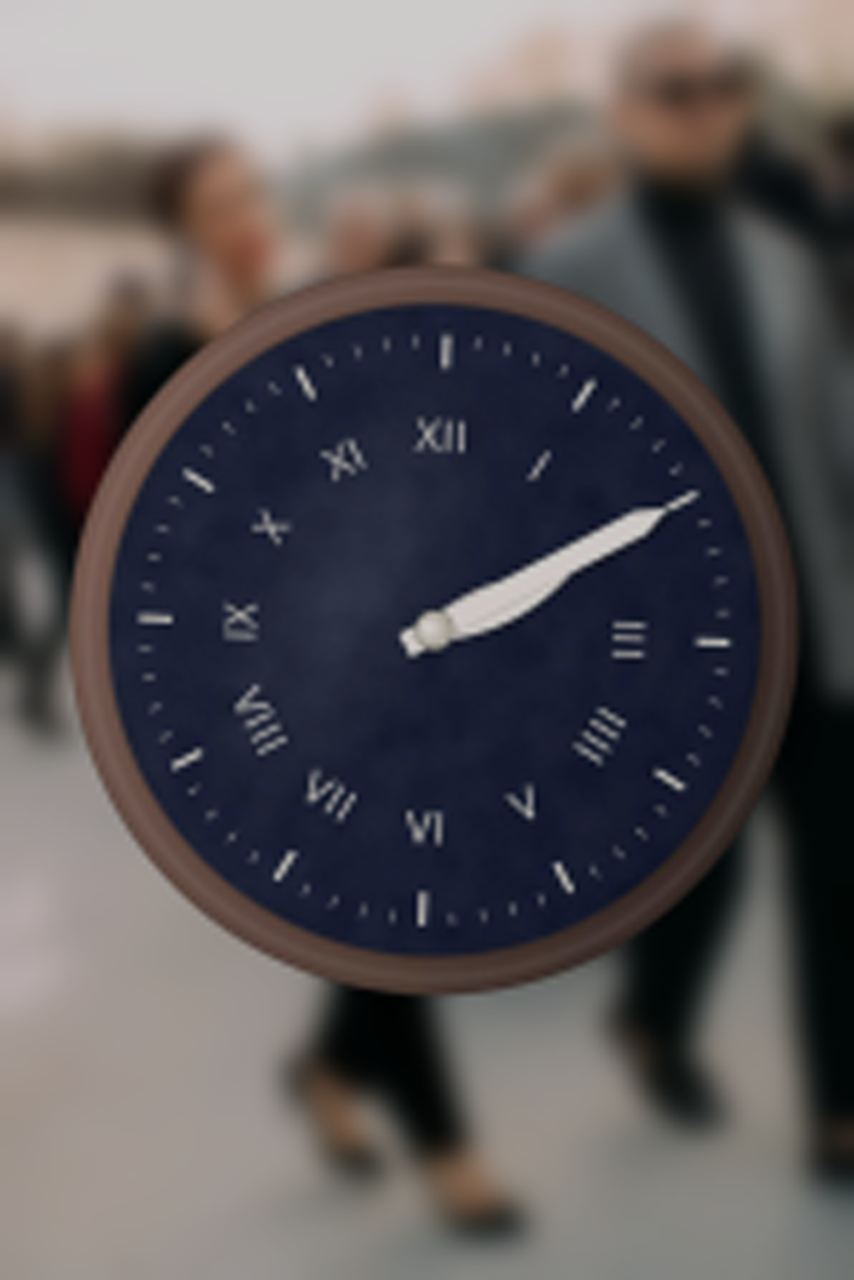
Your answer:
h=2 m=10
